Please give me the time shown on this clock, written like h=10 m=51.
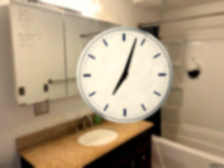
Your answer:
h=7 m=3
